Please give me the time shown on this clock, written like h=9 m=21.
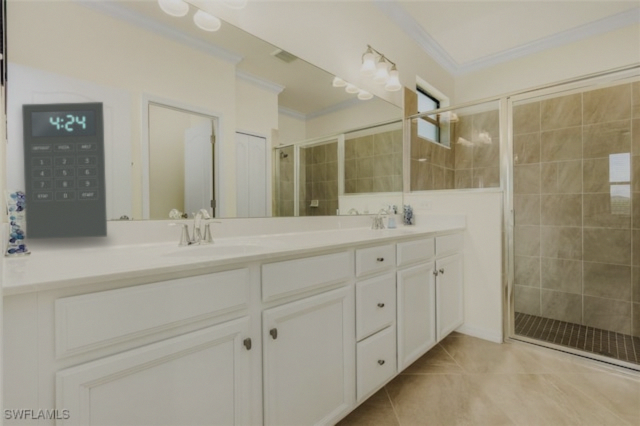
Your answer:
h=4 m=24
